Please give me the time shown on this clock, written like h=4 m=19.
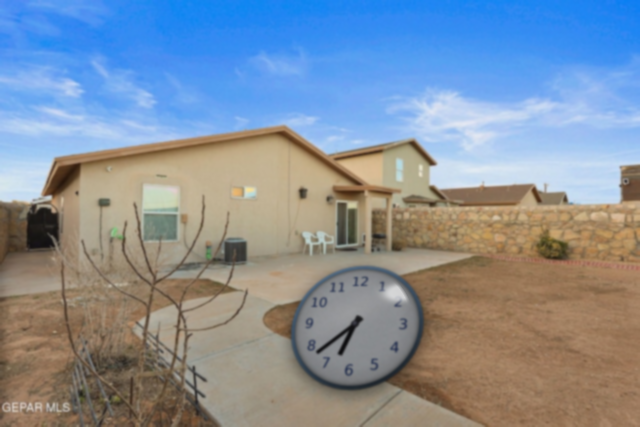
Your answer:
h=6 m=38
